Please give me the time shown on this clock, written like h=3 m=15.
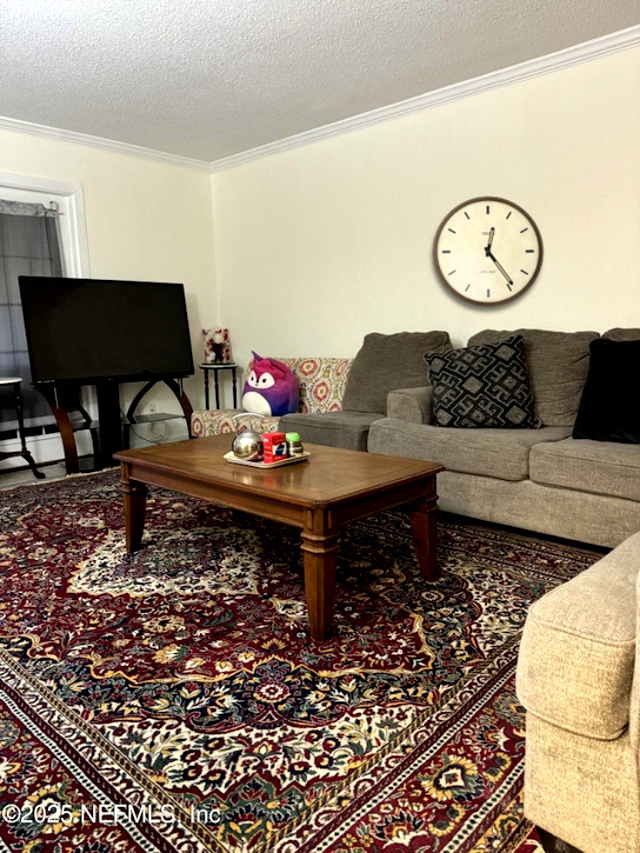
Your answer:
h=12 m=24
